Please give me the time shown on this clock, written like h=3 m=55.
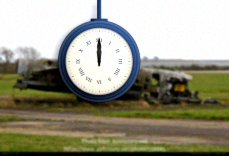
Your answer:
h=12 m=0
